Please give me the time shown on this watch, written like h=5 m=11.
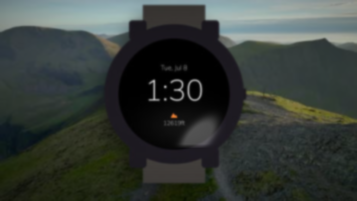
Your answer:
h=1 m=30
